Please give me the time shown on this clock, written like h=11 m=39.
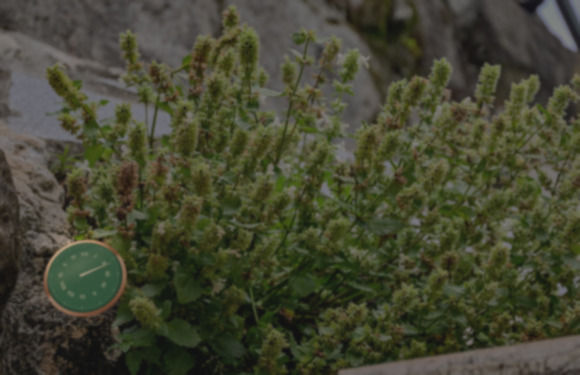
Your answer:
h=2 m=11
